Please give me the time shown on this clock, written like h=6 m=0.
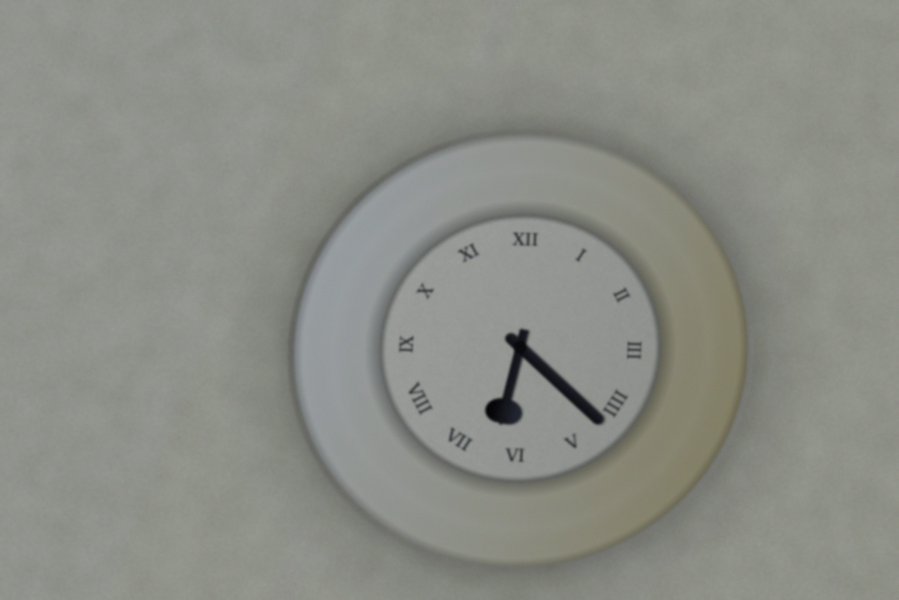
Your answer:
h=6 m=22
